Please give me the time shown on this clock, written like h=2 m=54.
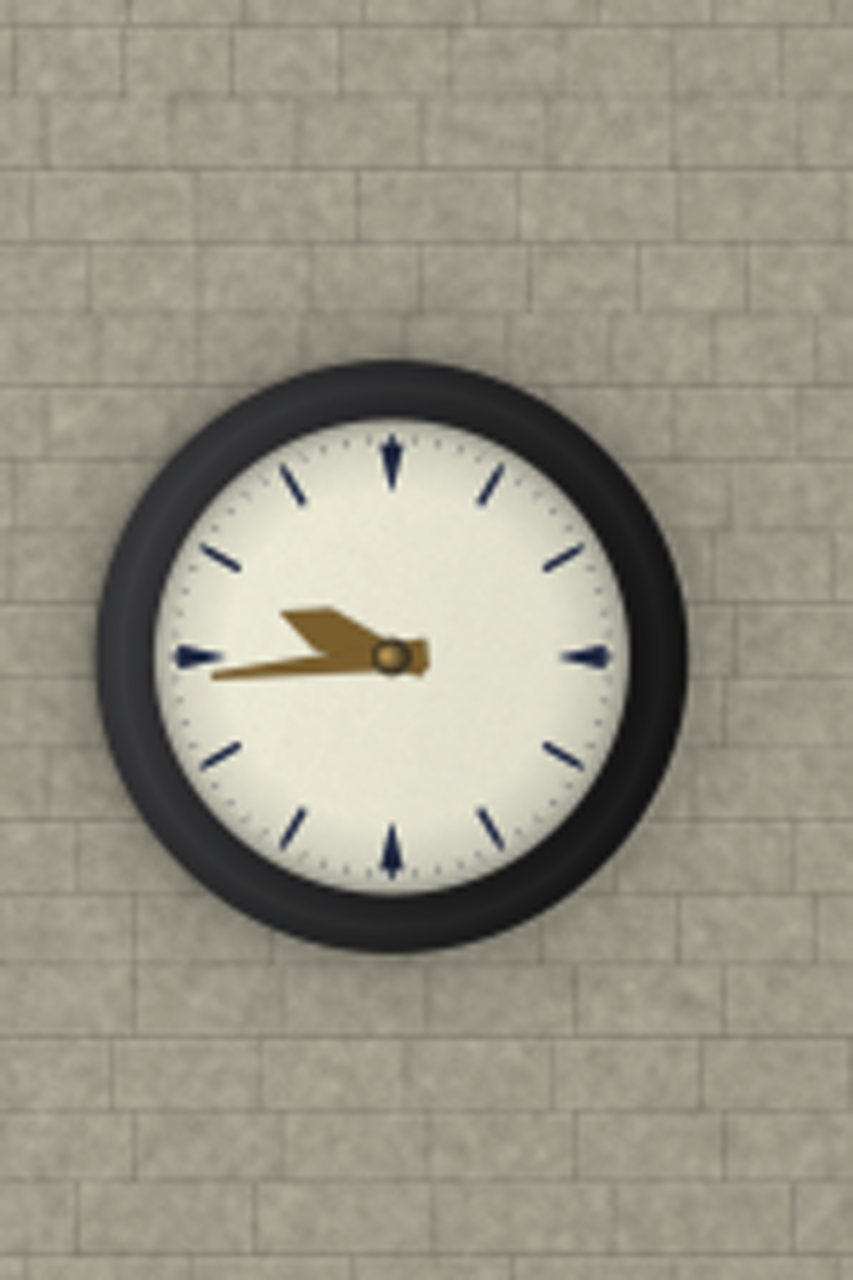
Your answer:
h=9 m=44
